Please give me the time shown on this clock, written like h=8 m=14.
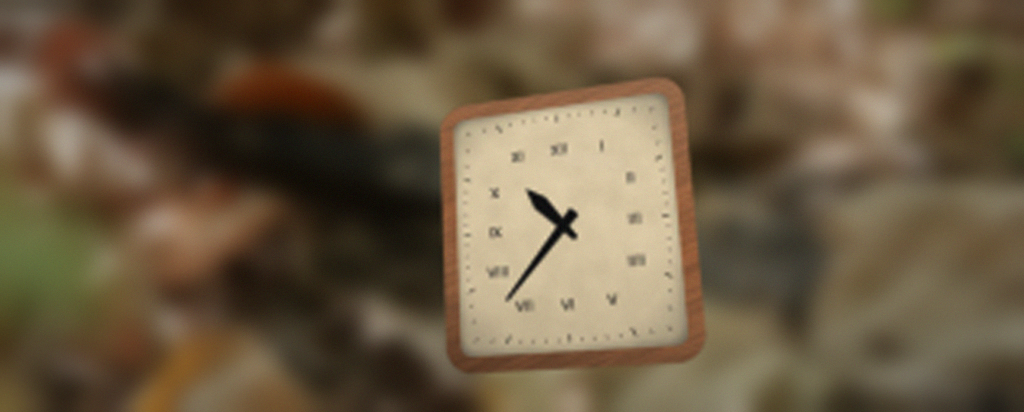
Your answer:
h=10 m=37
